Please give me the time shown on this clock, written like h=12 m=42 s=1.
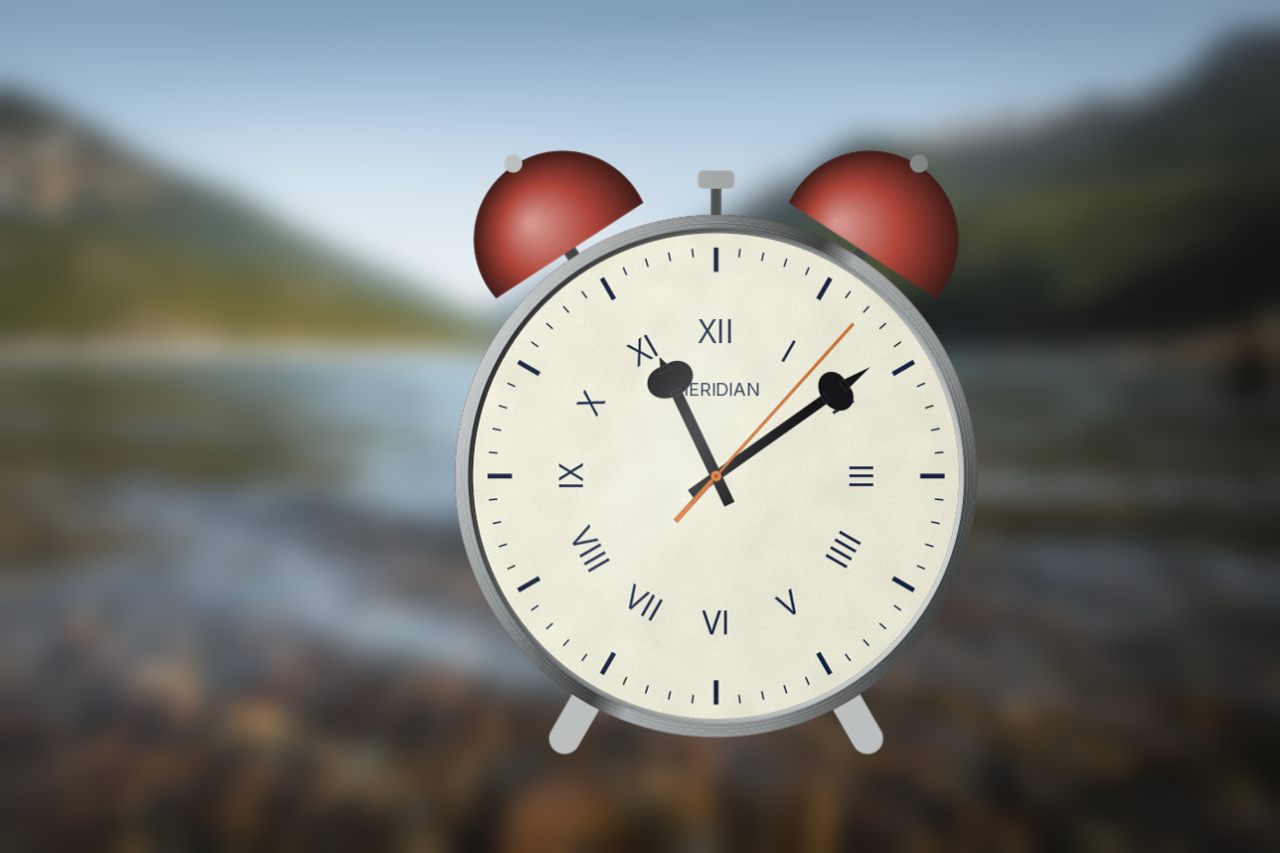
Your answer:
h=11 m=9 s=7
